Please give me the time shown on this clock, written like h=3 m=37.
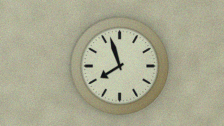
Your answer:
h=7 m=57
